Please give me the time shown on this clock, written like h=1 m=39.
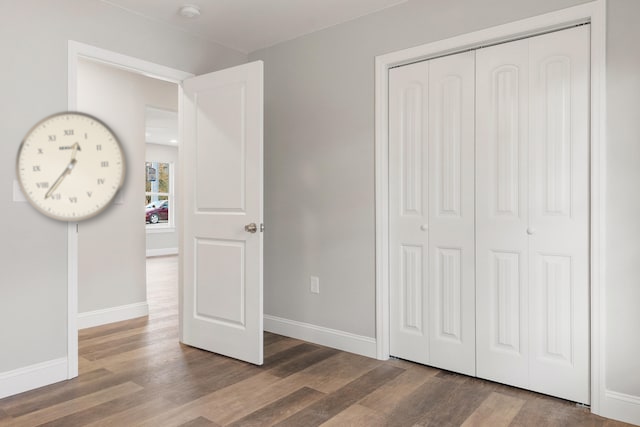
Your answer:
h=12 m=37
